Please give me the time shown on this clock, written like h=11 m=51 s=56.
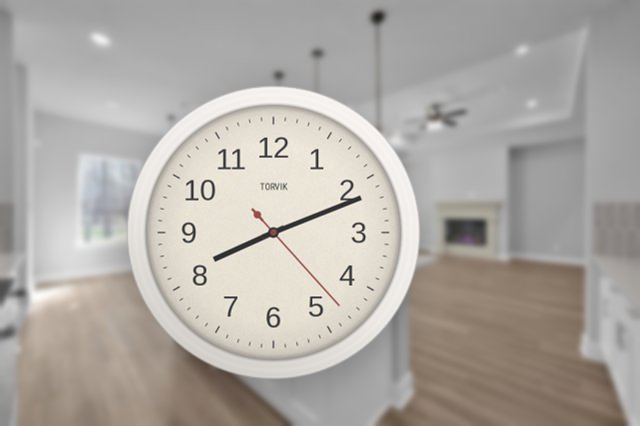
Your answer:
h=8 m=11 s=23
